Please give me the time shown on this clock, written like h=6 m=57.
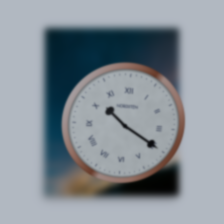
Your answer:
h=10 m=20
